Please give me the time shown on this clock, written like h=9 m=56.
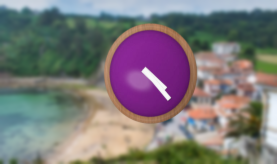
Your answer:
h=4 m=23
